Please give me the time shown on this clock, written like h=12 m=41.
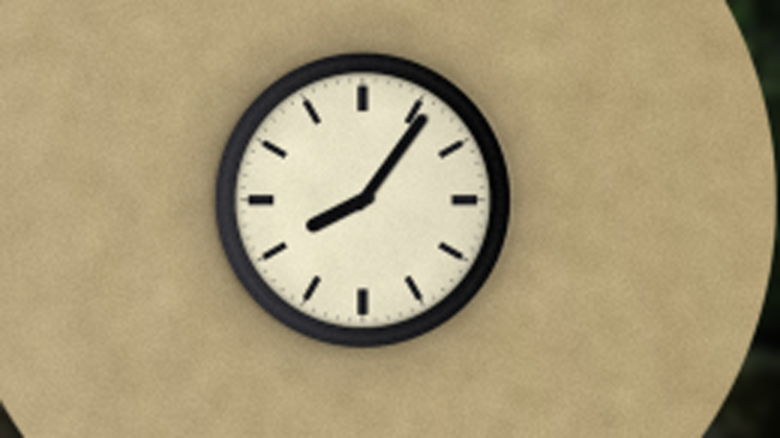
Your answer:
h=8 m=6
